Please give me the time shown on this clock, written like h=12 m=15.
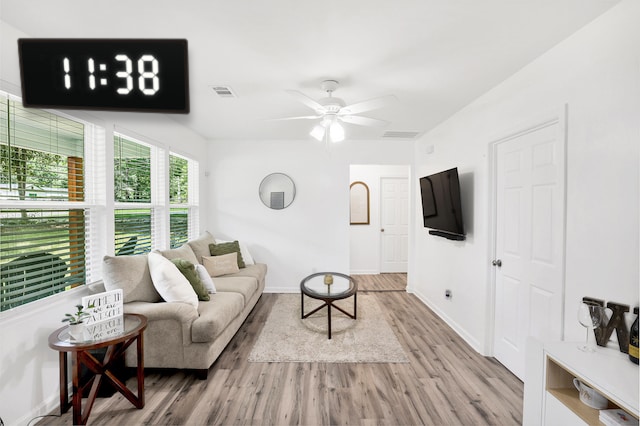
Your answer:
h=11 m=38
